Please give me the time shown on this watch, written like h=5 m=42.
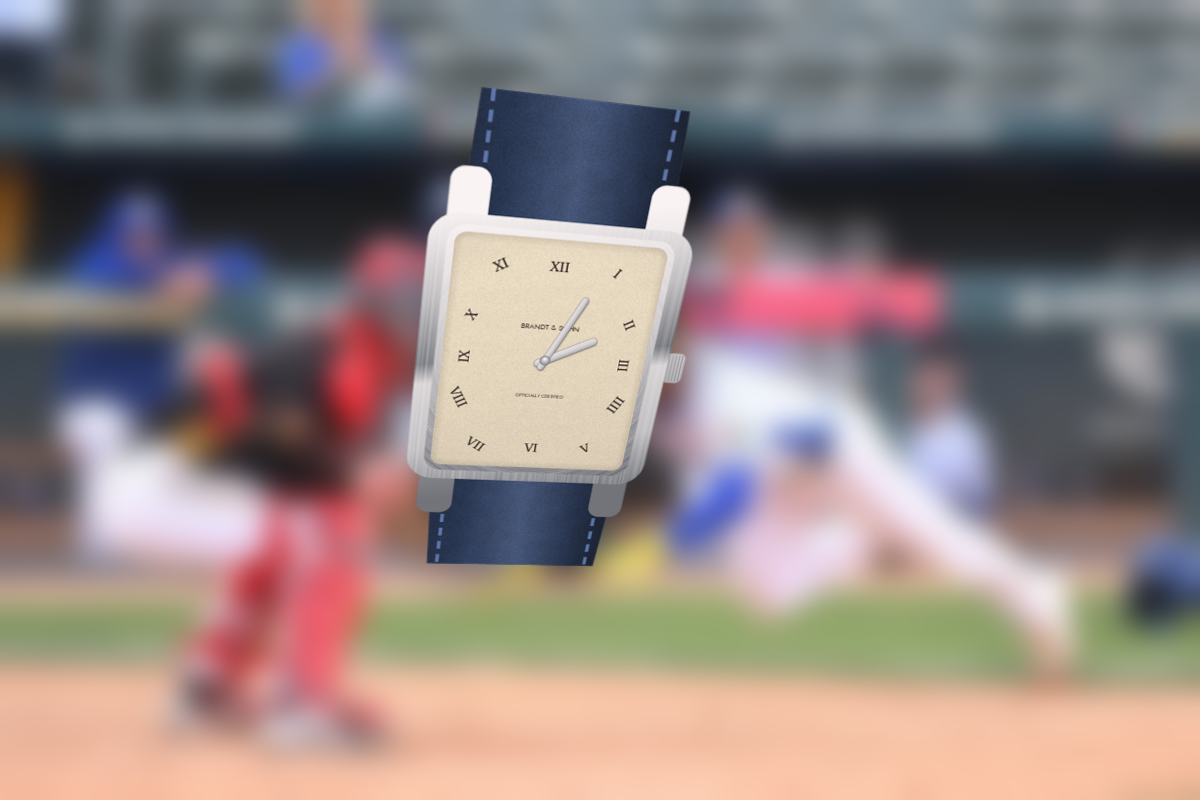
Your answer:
h=2 m=4
